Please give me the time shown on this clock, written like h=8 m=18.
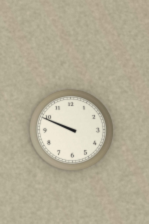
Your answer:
h=9 m=49
